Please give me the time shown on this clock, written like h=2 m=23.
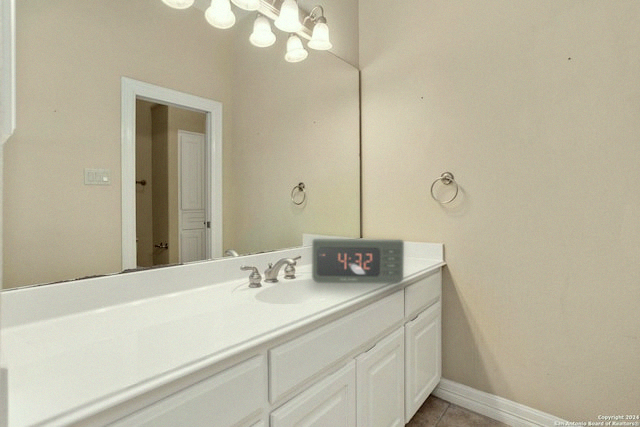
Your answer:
h=4 m=32
